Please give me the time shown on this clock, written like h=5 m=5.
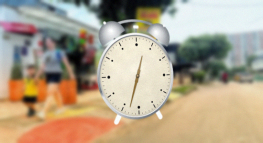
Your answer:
h=12 m=33
